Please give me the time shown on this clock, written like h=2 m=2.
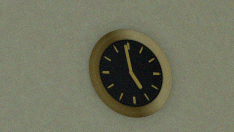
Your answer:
h=4 m=59
